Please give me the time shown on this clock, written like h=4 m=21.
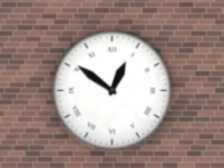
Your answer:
h=12 m=51
